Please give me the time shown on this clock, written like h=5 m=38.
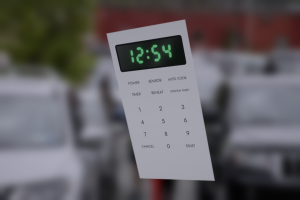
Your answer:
h=12 m=54
